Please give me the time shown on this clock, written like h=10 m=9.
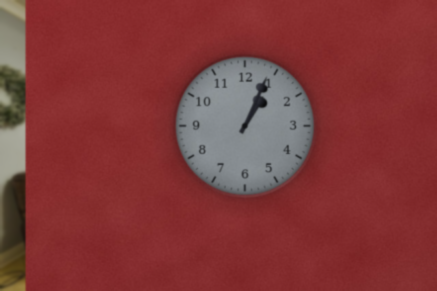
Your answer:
h=1 m=4
